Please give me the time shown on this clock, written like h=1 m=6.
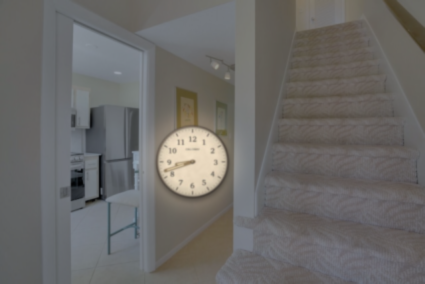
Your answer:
h=8 m=42
